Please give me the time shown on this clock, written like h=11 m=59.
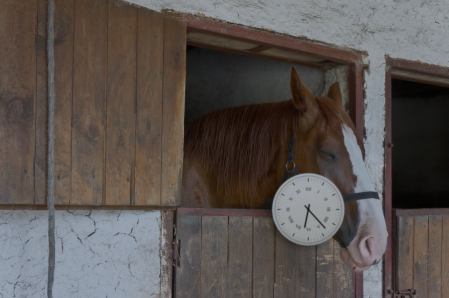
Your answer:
h=6 m=23
